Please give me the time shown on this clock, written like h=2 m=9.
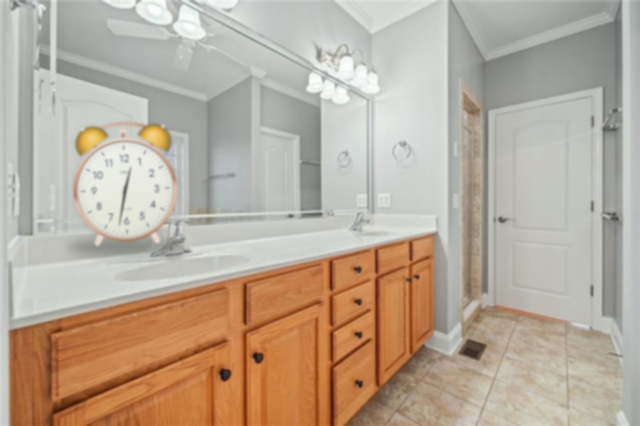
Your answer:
h=12 m=32
